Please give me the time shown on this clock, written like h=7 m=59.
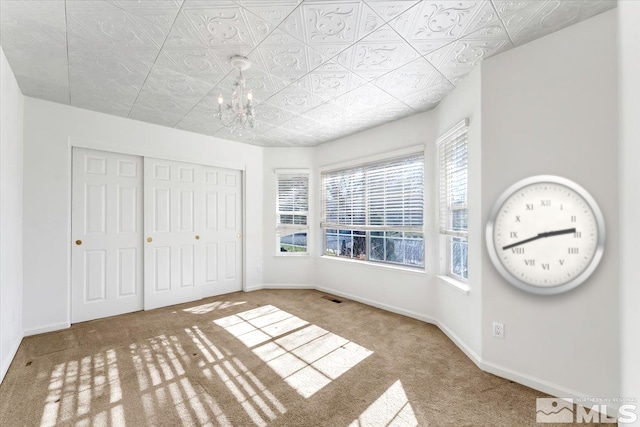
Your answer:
h=2 m=42
